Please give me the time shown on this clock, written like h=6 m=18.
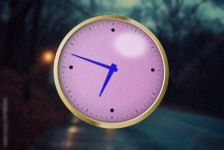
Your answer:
h=6 m=48
